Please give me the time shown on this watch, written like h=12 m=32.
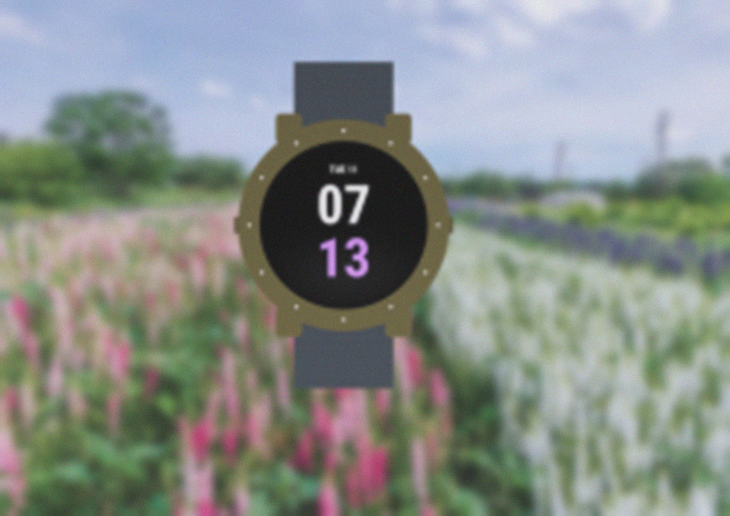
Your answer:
h=7 m=13
